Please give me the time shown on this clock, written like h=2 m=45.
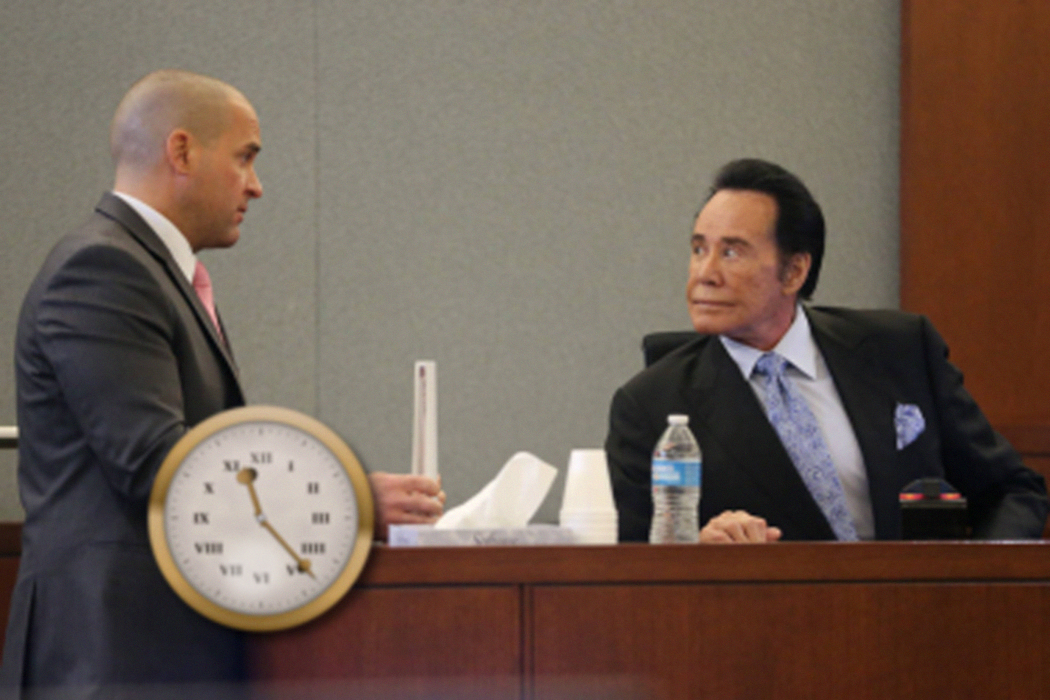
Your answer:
h=11 m=23
